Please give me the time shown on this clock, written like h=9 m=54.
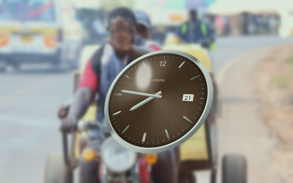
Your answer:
h=7 m=46
